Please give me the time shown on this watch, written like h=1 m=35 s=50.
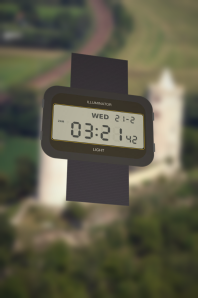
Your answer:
h=3 m=21 s=42
